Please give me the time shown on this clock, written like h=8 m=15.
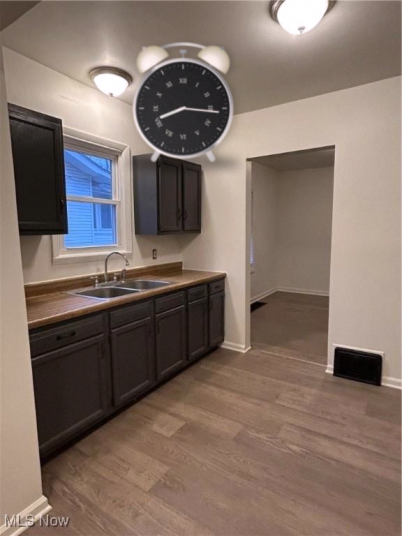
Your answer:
h=8 m=16
